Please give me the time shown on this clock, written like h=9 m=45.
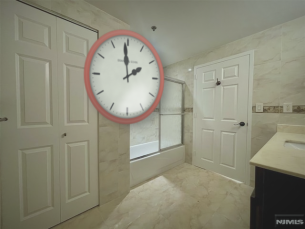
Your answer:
h=1 m=59
